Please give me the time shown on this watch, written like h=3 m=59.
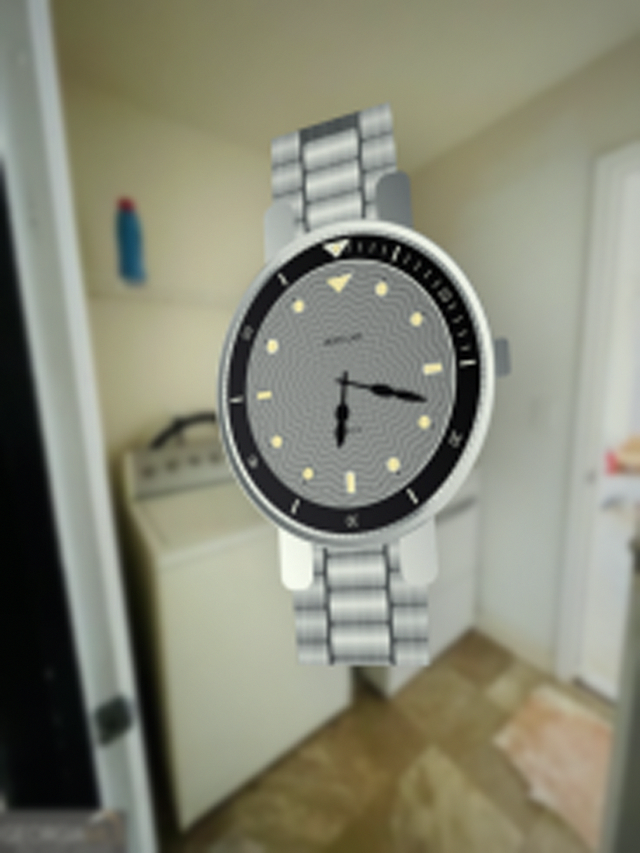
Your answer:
h=6 m=18
